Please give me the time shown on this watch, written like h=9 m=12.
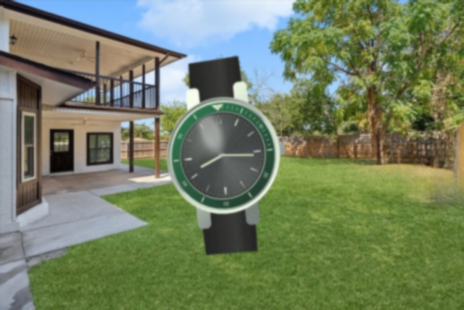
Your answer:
h=8 m=16
